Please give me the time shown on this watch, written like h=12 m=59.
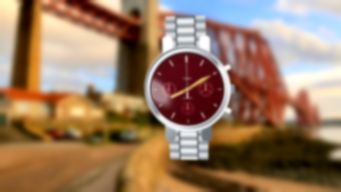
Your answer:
h=8 m=10
